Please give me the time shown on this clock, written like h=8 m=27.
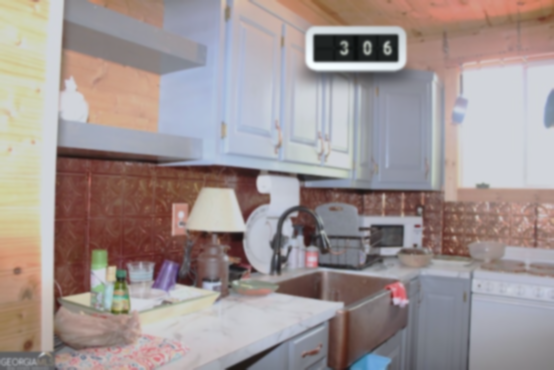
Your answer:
h=3 m=6
